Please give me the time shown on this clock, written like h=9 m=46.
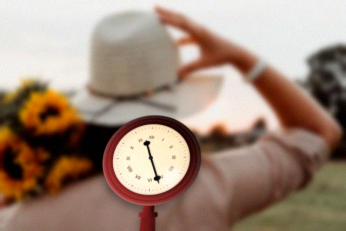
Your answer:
h=11 m=27
